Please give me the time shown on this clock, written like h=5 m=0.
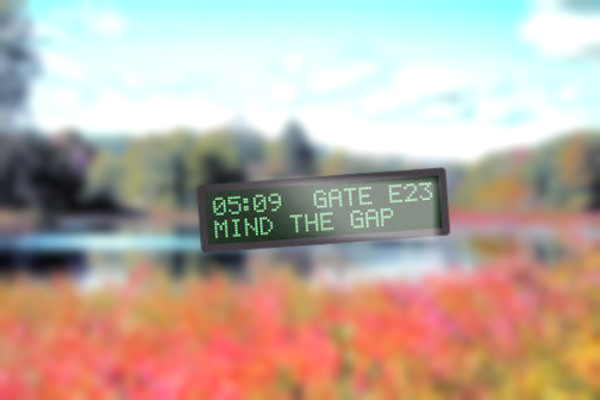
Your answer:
h=5 m=9
